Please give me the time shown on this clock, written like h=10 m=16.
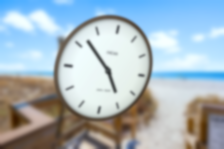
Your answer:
h=4 m=52
